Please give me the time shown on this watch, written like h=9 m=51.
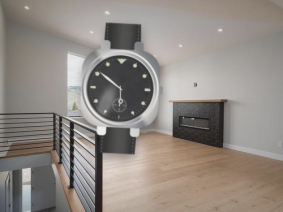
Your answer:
h=5 m=51
